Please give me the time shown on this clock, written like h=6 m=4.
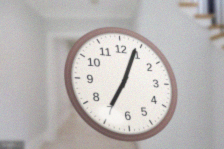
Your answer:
h=7 m=4
